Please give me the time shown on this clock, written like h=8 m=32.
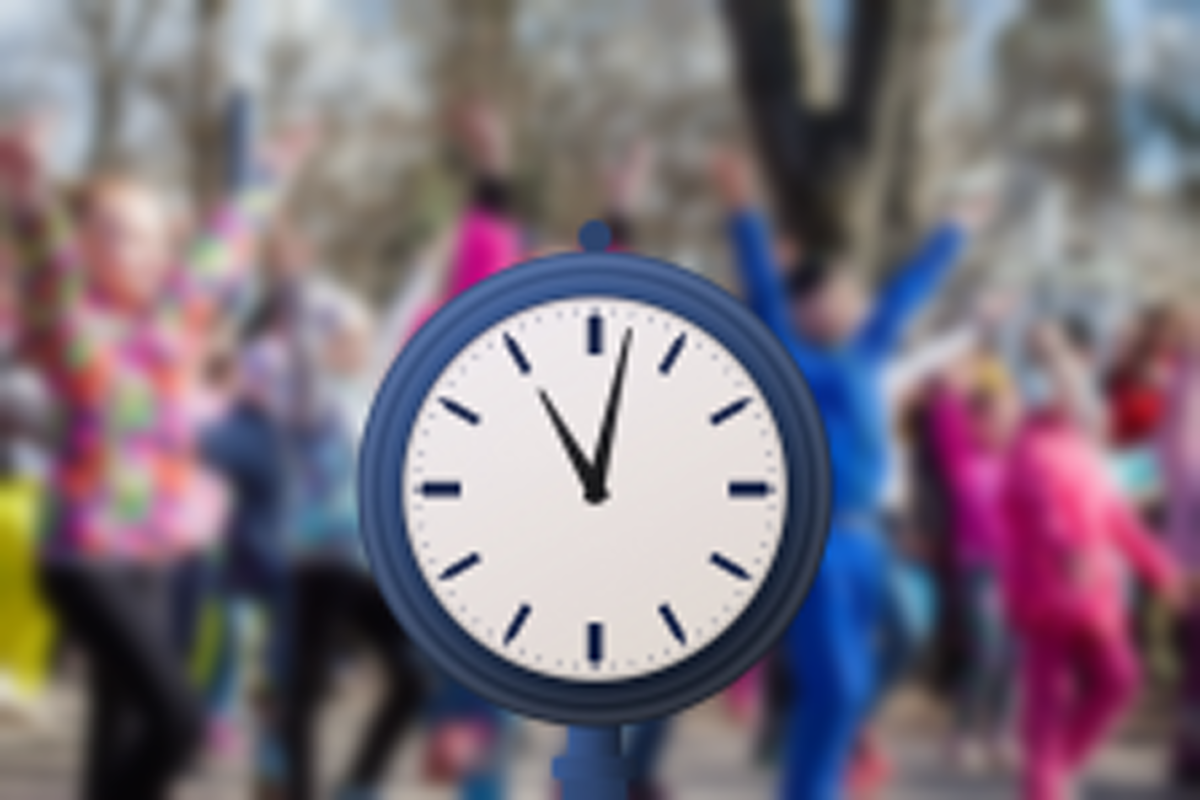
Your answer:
h=11 m=2
